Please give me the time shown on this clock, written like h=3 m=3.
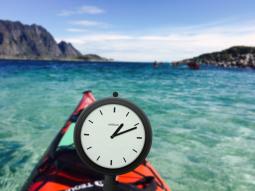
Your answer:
h=1 m=11
